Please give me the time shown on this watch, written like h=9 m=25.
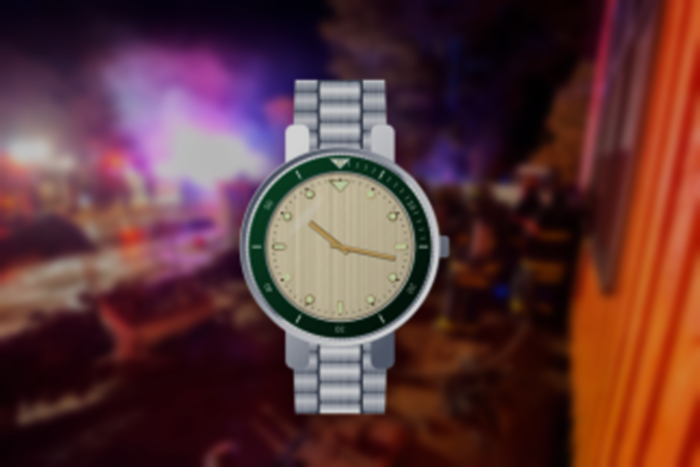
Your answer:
h=10 m=17
